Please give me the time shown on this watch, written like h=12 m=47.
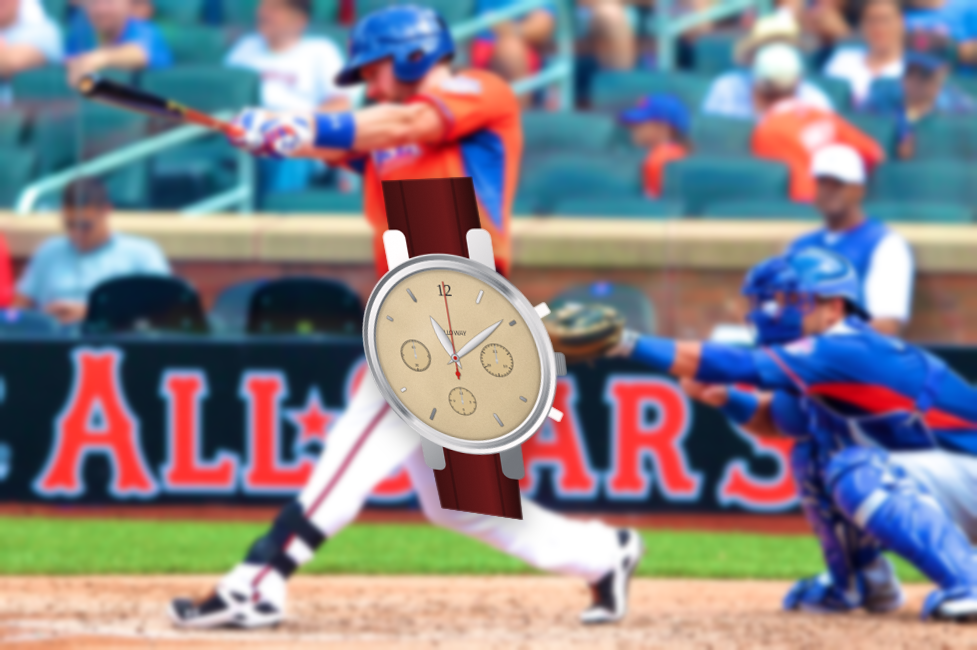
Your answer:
h=11 m=9
